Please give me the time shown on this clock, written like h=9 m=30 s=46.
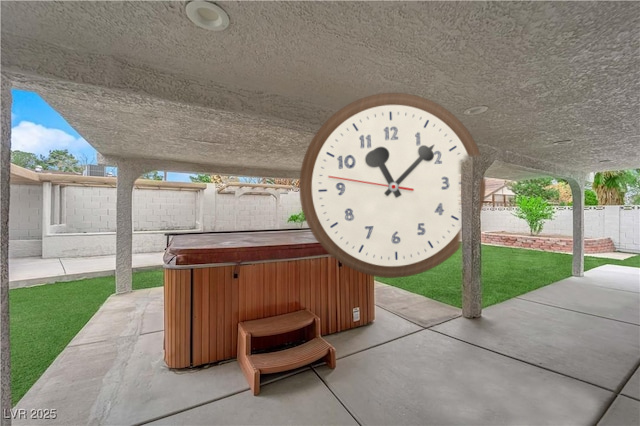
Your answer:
h=11 m=7 s=47
